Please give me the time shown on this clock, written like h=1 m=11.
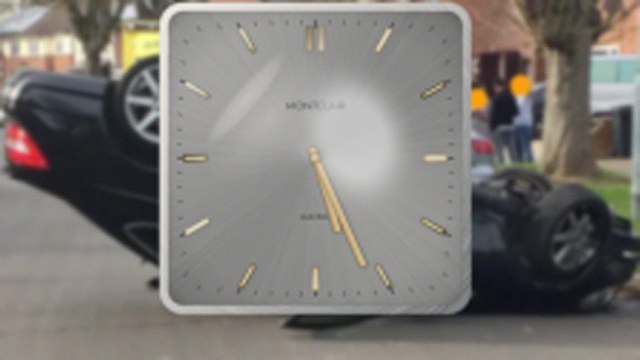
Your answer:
h=5 m=26
